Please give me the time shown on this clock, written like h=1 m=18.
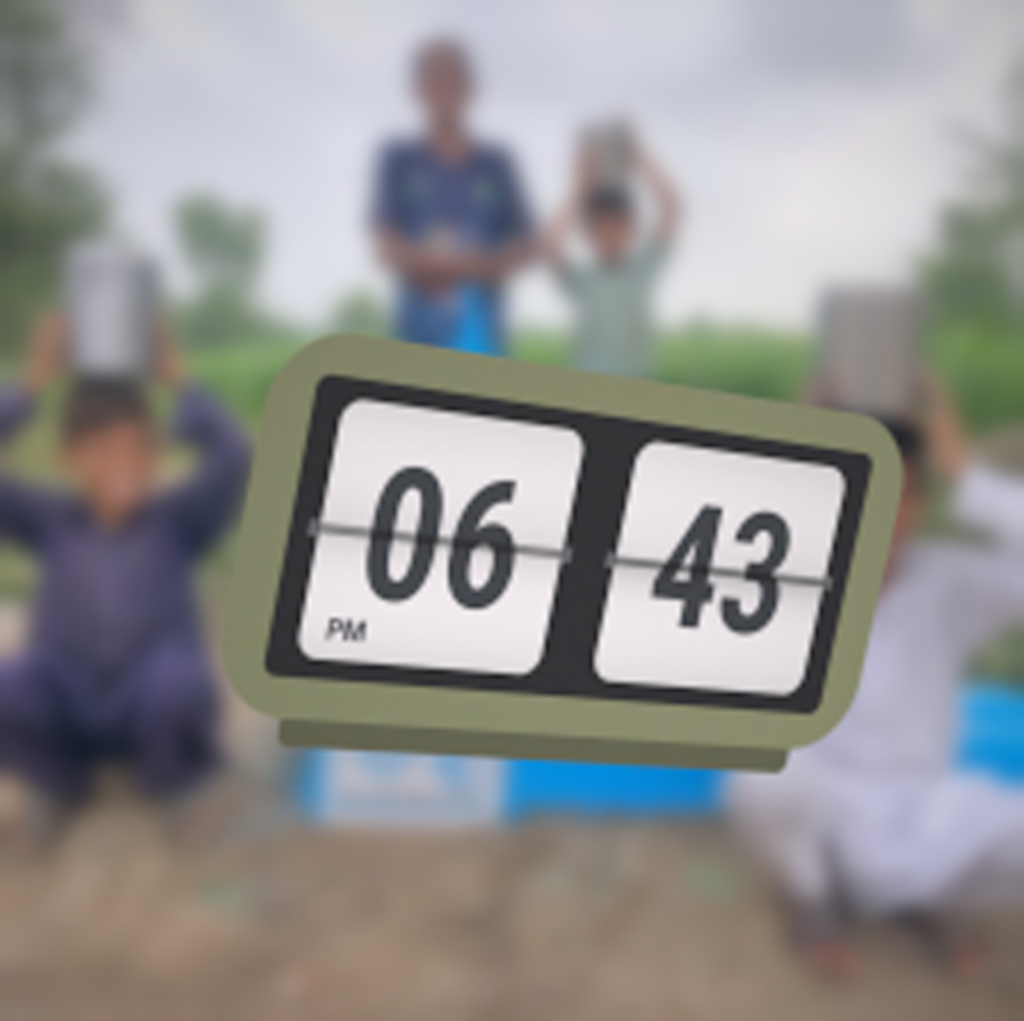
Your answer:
h=6 m=43
